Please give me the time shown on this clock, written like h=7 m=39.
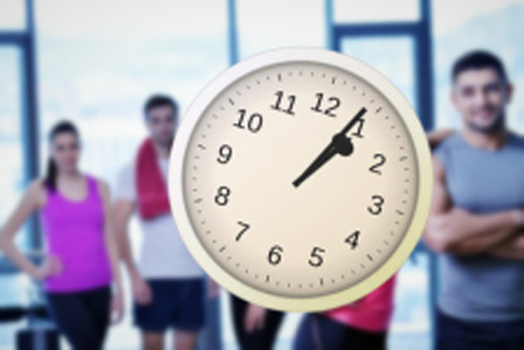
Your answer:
h=1 m=4
